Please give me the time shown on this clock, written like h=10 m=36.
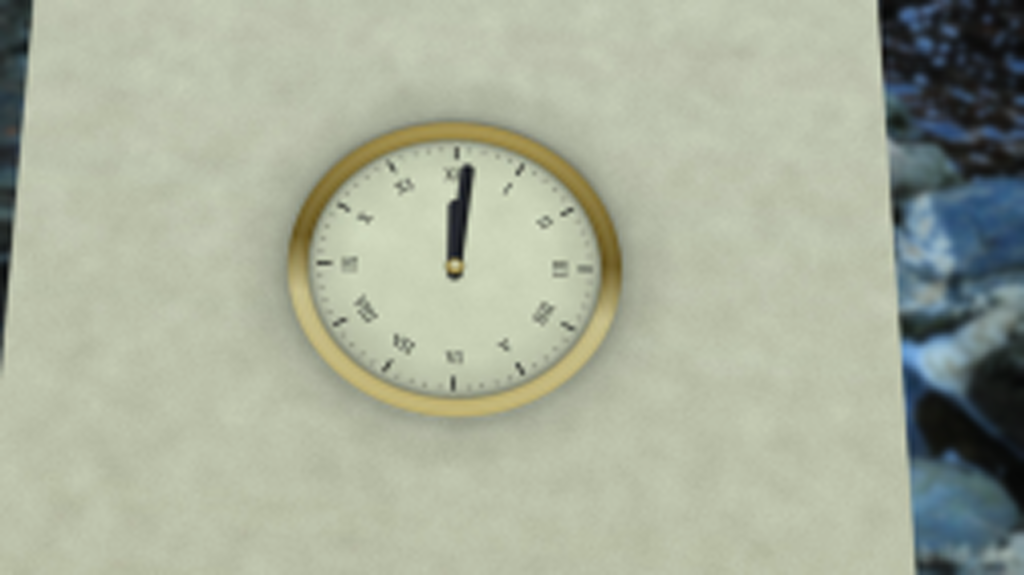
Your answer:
h=12 m=1
